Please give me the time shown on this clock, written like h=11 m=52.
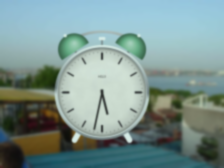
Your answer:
h=5 m=32
